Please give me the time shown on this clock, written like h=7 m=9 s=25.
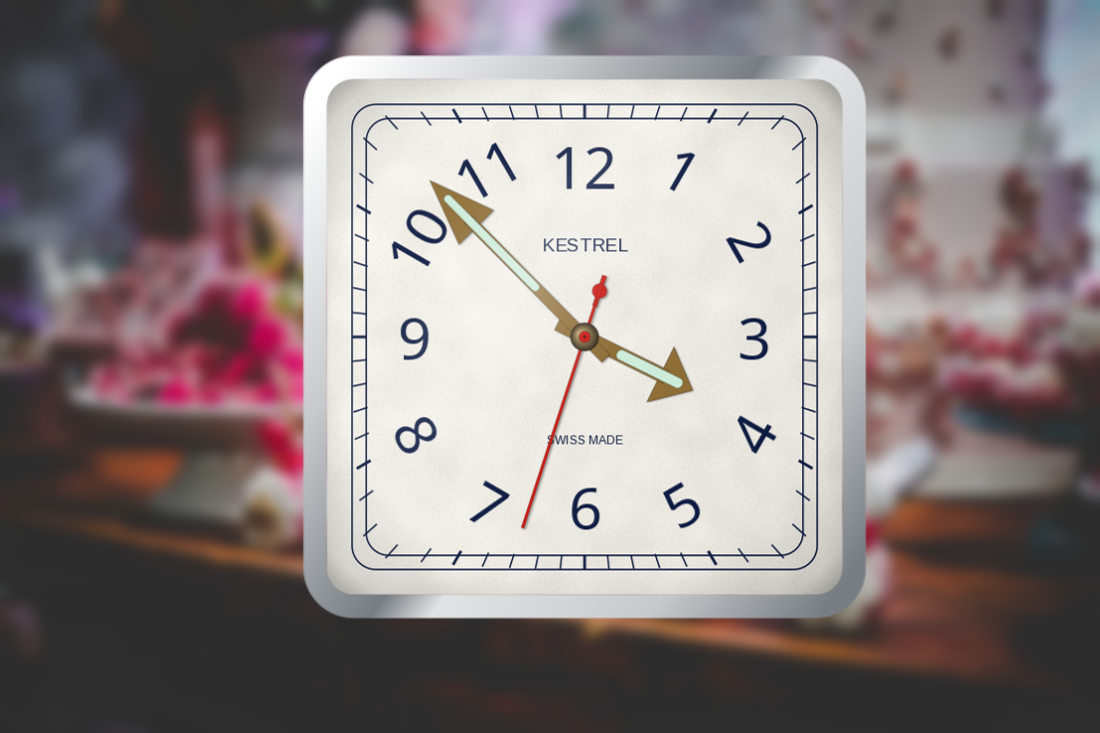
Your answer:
h=3 m=52 s=33
